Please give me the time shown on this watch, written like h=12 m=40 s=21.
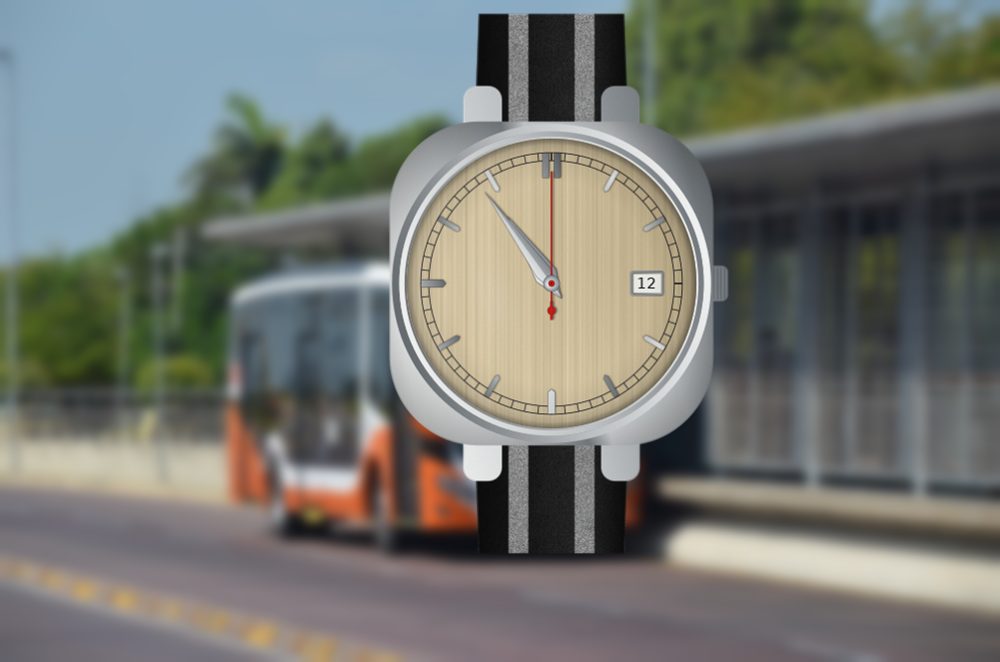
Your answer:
h=10 m=54 s=0
